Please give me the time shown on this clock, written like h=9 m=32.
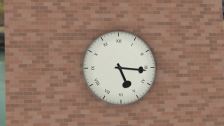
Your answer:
h=5 m=16
